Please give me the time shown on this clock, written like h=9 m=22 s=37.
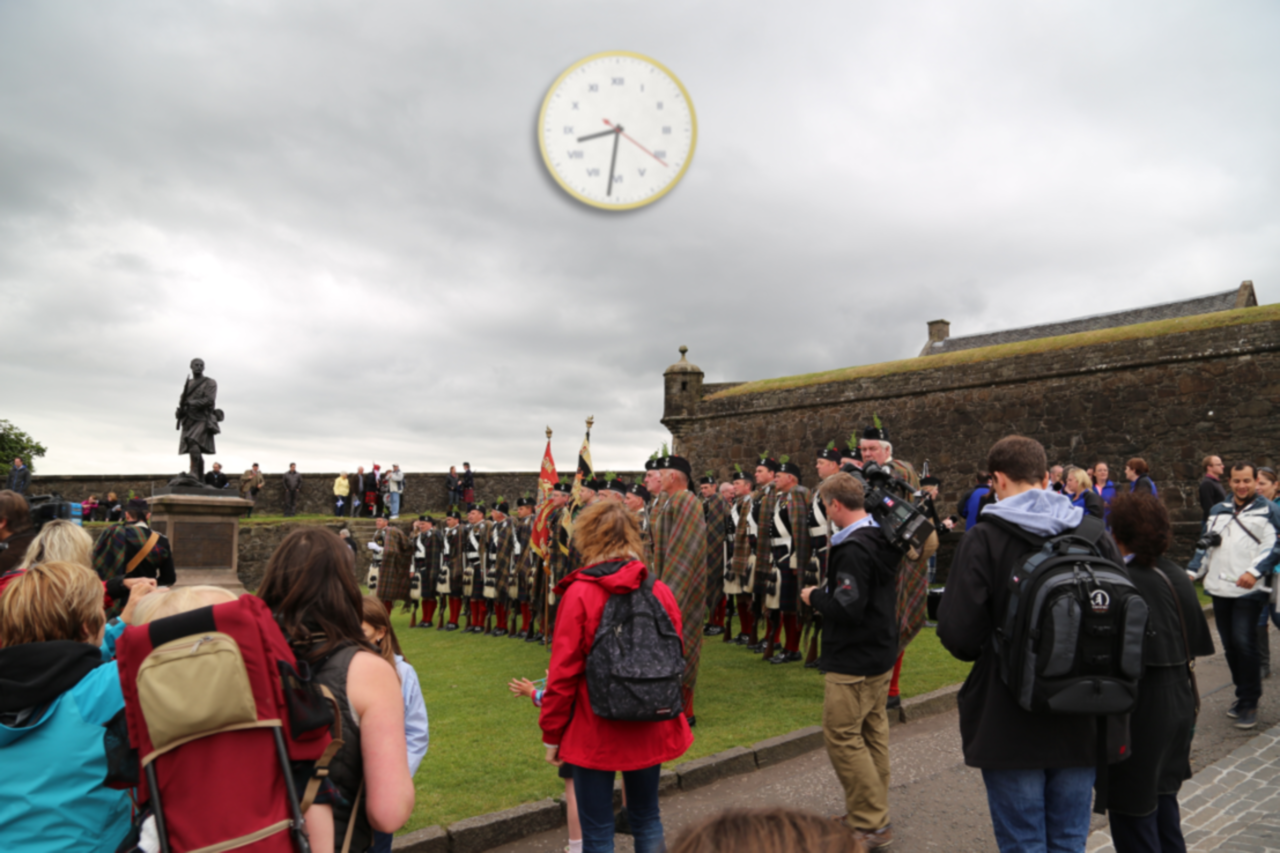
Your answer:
h=8 m=31 s=21
